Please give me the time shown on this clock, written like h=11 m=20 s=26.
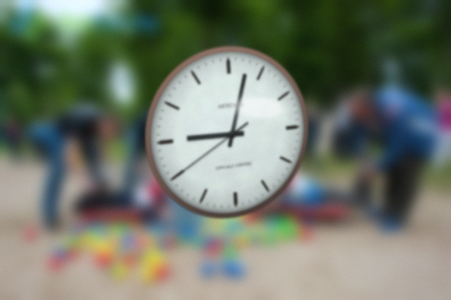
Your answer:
h=9 m=2 s=40
